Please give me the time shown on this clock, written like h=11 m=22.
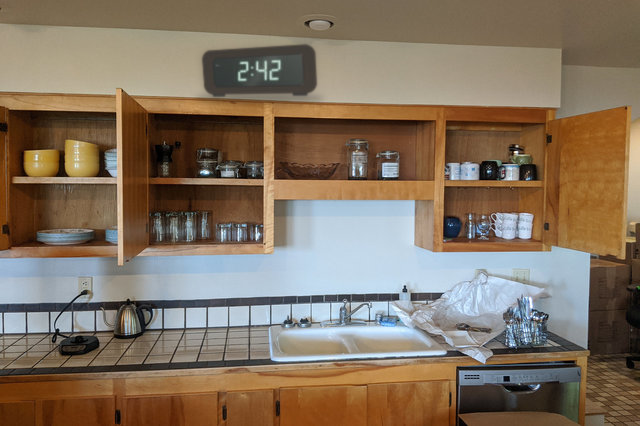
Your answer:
h=2 m=42
